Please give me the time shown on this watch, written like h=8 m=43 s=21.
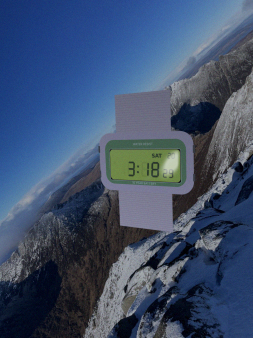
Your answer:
h=3 m=18 s=29
